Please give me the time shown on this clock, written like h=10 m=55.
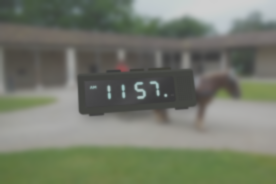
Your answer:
h=11 m=57
